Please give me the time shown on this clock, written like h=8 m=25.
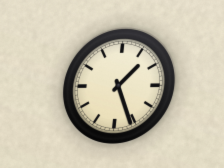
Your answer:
h=1 m=26
